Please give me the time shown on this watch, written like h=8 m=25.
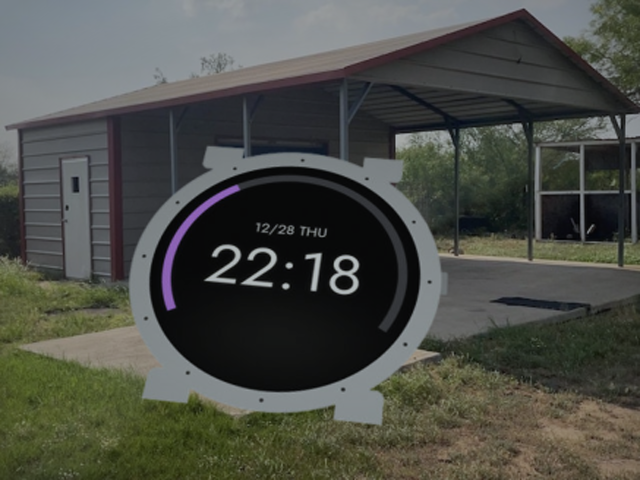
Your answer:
h=22 m=18
